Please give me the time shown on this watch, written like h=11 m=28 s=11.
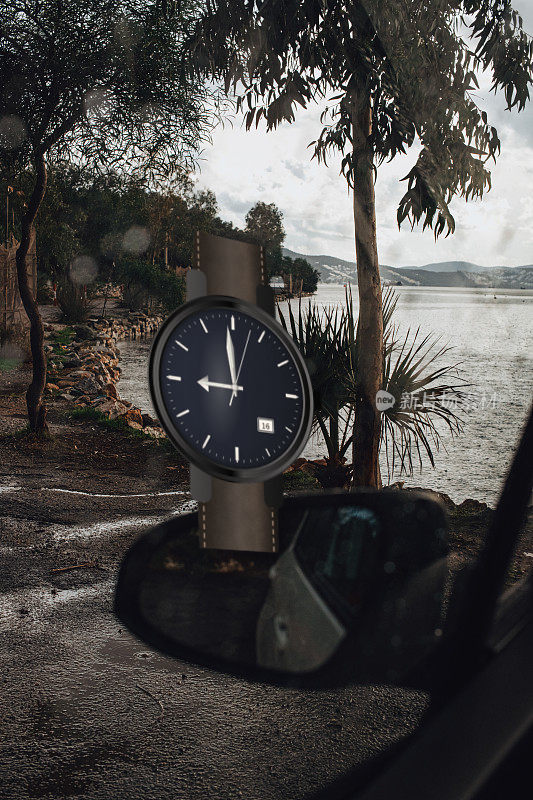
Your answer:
h=8 m=59 s=3
